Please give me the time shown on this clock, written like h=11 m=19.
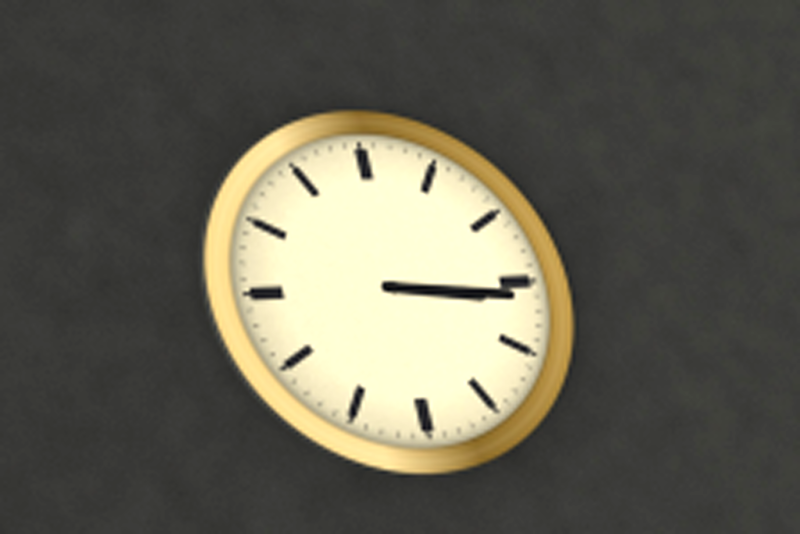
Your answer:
h=3 m=16
